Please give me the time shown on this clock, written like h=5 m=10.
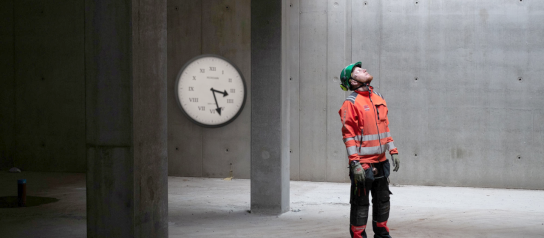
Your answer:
h=3 m=27
